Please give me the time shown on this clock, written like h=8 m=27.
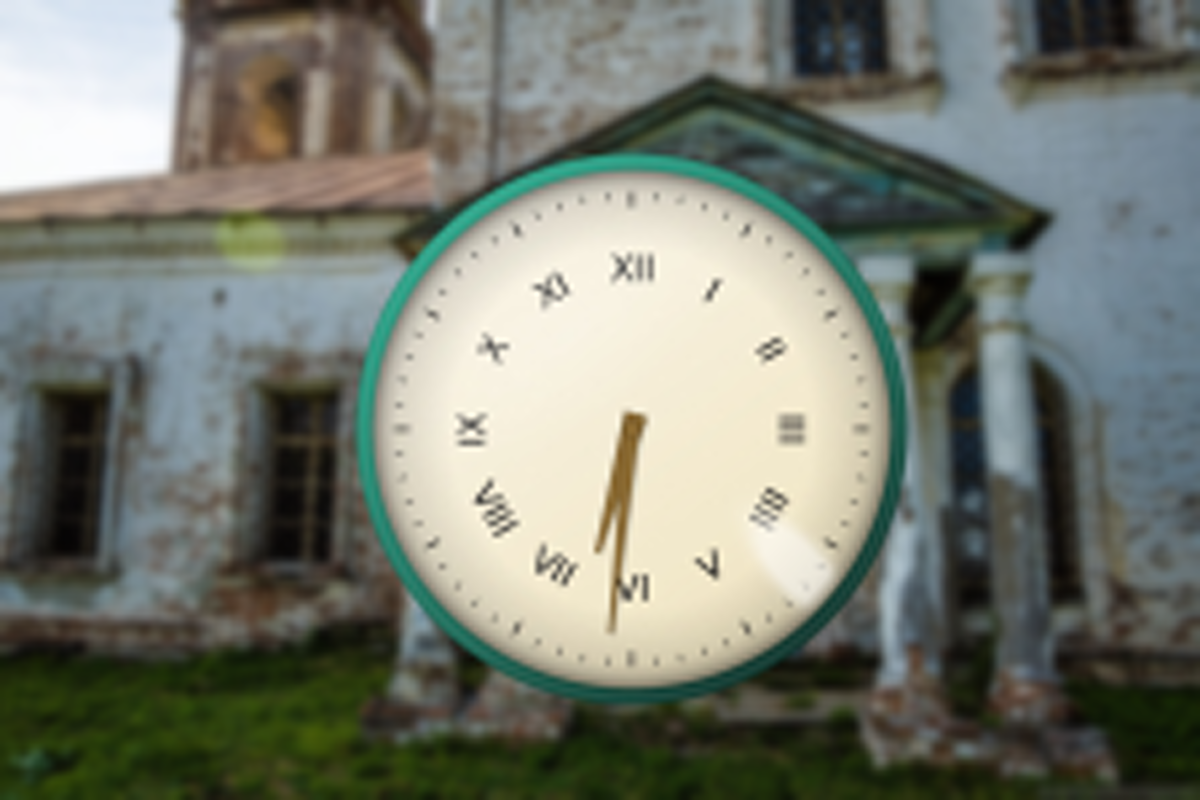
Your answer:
h=6 m=31
